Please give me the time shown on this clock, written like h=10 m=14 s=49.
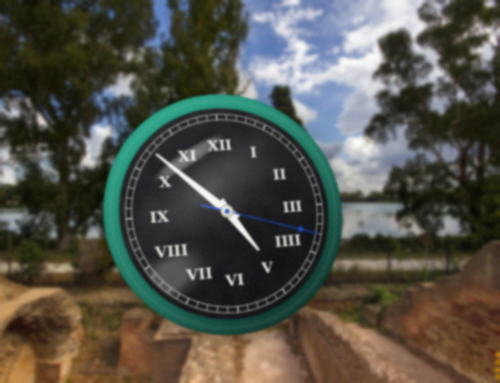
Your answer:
h=4 m=52 s=18
